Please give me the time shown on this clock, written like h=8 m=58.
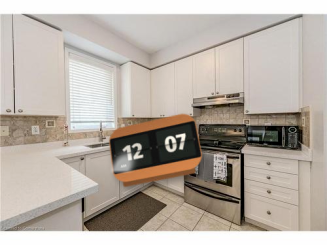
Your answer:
h=12 m=7
